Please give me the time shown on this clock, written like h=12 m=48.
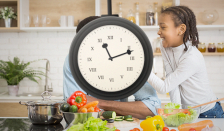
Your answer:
h=11 m=12
